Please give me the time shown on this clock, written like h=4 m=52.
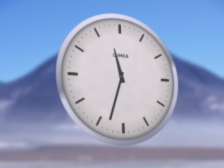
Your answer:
h=11 m=33
